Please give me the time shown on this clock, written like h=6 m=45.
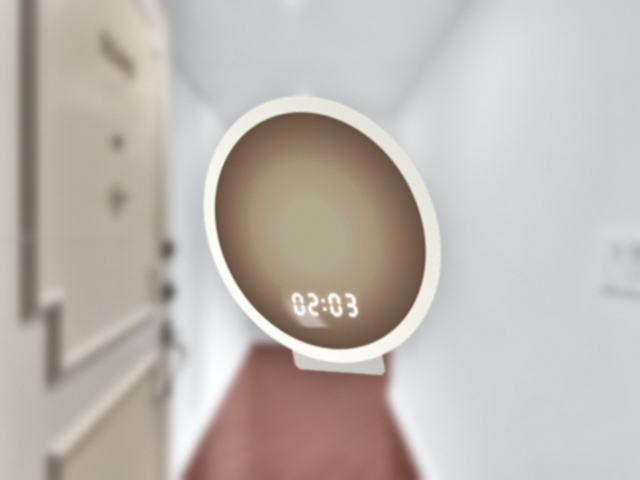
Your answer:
h=2 m=3
